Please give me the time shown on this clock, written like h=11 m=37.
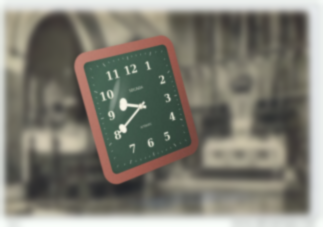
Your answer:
h=9 m=40
